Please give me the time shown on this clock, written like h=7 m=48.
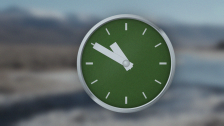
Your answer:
h=10 m=50
